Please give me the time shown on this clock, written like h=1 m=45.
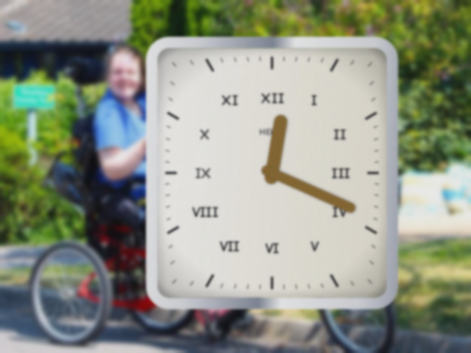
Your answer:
h=12 m=19
